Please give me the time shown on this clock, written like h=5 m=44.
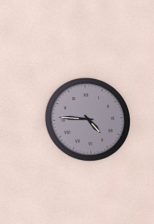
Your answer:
h=4 m=46
